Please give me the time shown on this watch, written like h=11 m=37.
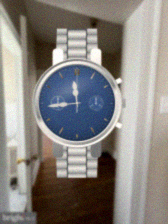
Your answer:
h=11 m=44
